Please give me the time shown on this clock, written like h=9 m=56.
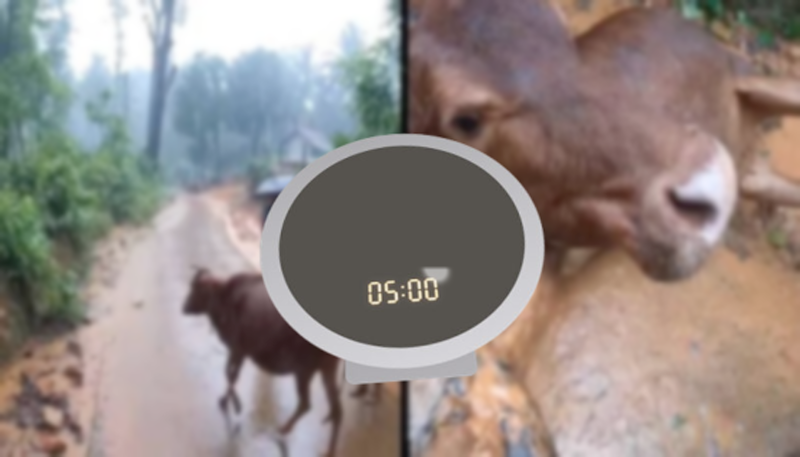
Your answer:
h=5 m=0
